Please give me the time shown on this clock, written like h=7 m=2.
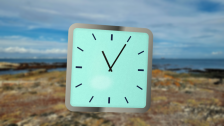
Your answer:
h=11 m=5
